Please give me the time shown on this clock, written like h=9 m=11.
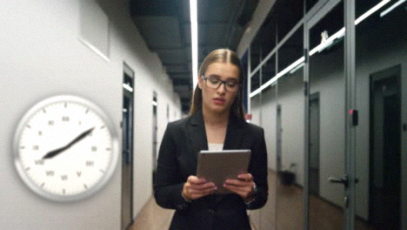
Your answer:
h=8 m=9
